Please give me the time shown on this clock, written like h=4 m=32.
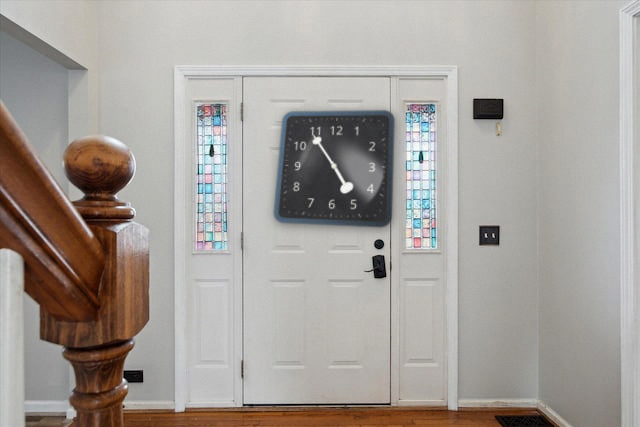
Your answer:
h=4 m=54
